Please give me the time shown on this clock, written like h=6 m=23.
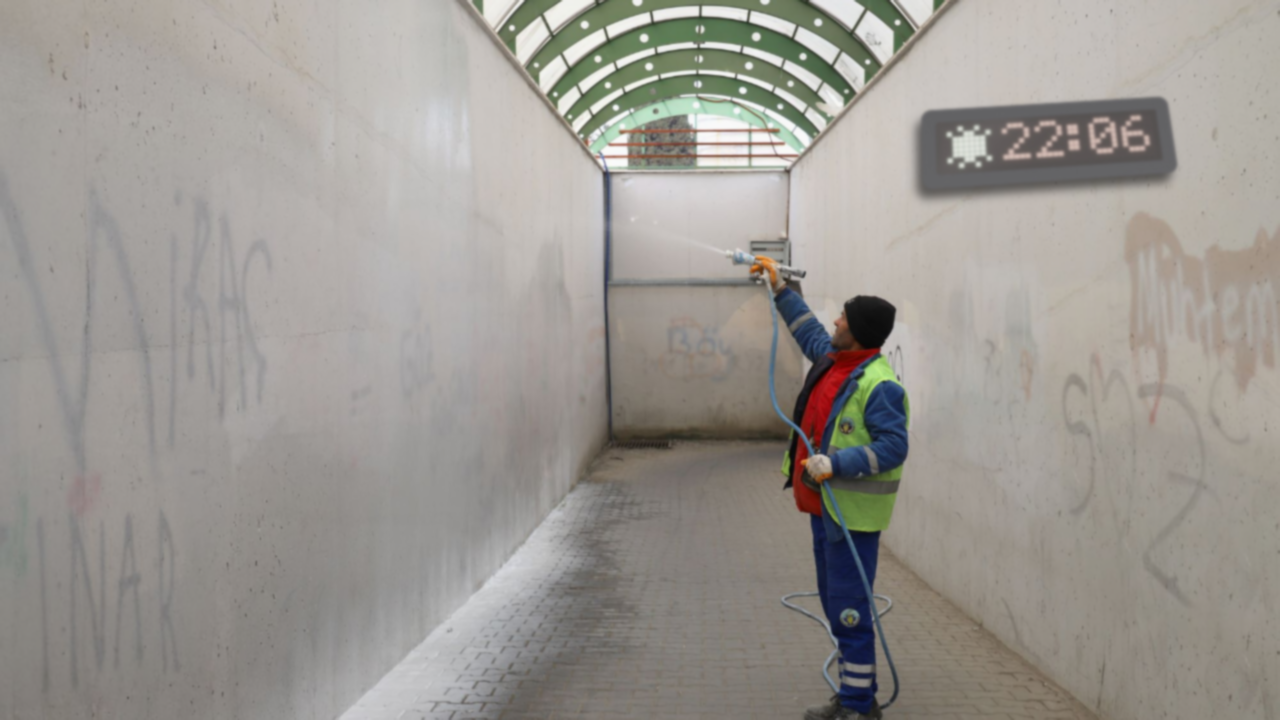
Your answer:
h=22 m=6
